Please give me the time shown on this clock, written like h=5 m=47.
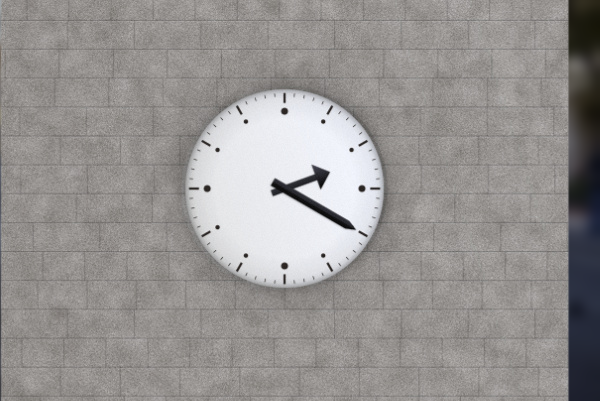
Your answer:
h=2 m=20
